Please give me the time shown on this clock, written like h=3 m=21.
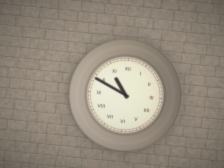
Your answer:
h=10 m=49
